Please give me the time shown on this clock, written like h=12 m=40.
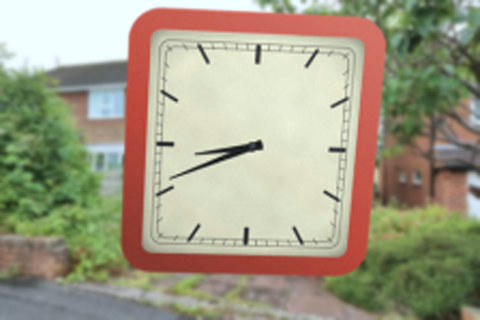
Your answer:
h=8 m=41
